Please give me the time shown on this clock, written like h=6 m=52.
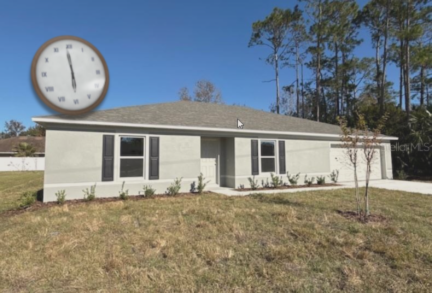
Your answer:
h=5 m=59
